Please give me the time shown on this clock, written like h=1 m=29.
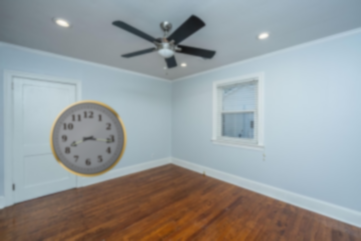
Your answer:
h=8 m=16
